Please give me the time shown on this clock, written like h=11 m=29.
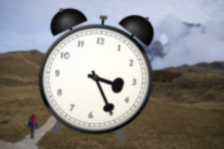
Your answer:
h=3 m=25
